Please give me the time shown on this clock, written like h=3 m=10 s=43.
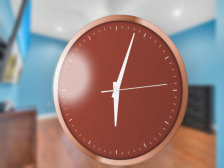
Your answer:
h=6 m=3 s=14
